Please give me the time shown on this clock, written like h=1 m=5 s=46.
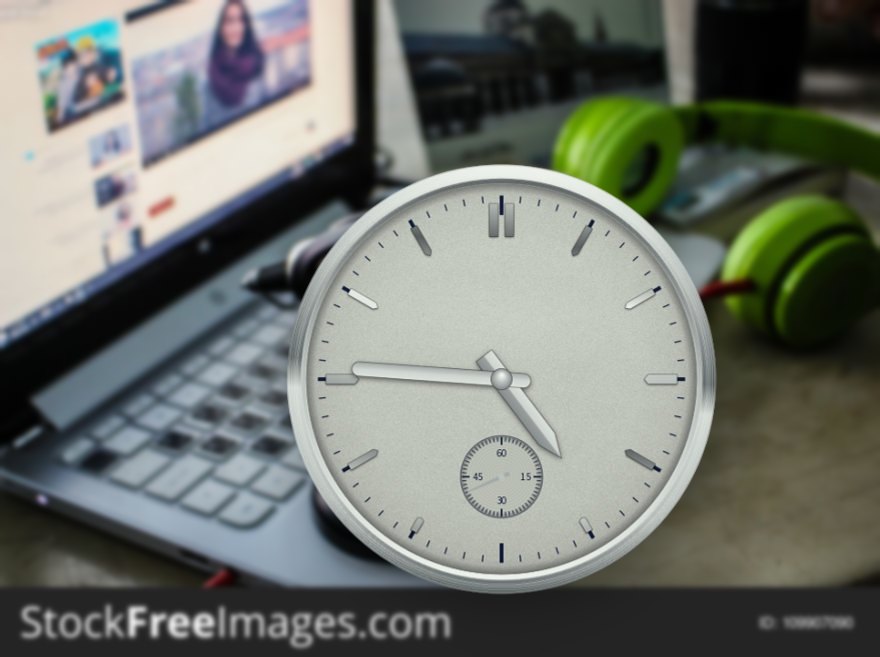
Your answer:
h=4 m=45 s=41
